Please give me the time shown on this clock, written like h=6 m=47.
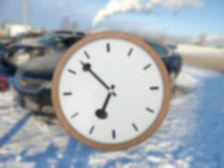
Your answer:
h=6 m=53
